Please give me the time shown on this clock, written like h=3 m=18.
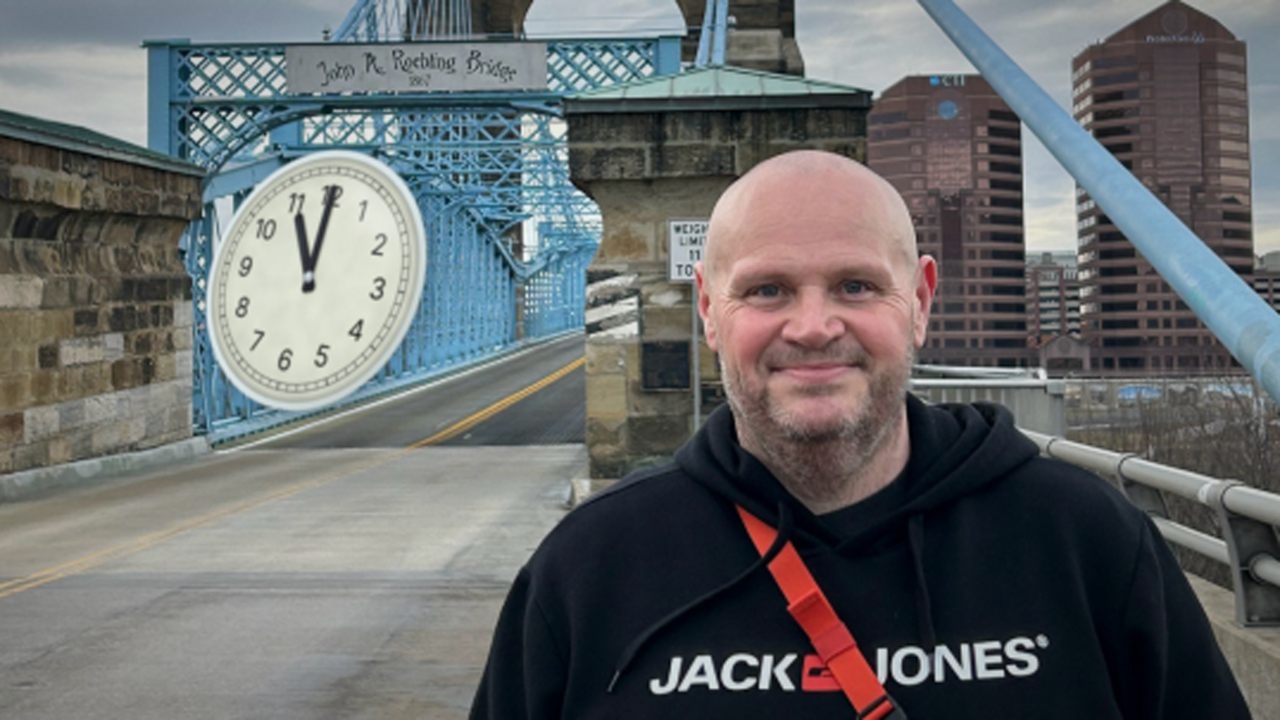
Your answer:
h=11 m=0
